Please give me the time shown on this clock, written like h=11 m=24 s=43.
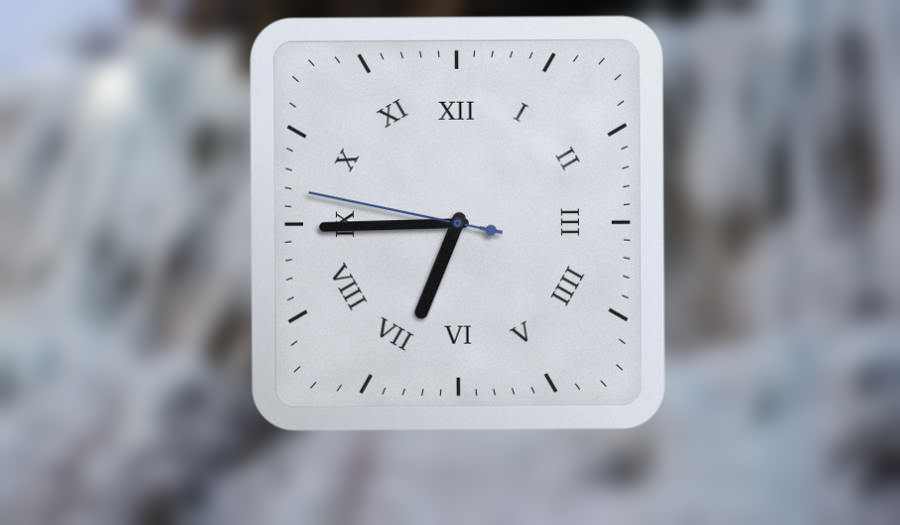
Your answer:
h=6 m=44 s=47
